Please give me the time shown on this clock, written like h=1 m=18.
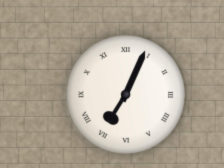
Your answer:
h=7 m=4
